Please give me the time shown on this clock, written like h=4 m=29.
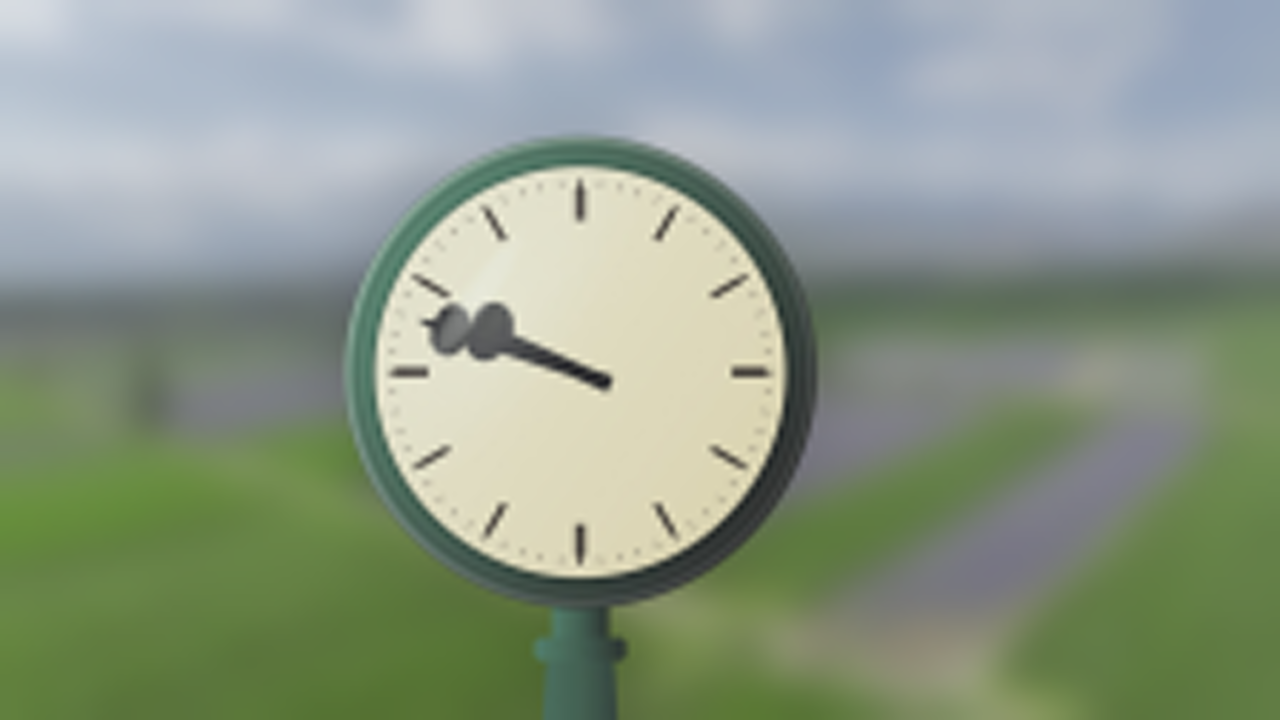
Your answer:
h=9 m=48
